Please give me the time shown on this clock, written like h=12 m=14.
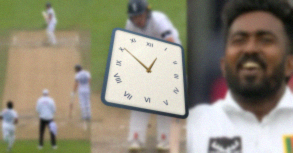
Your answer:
h=12 m=51
